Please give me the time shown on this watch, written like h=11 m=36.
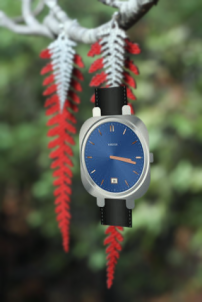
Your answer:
h=3 m=17
